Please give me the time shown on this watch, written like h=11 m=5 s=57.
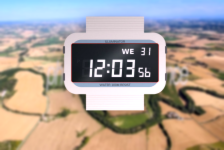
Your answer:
h=12 m=3 s=56
